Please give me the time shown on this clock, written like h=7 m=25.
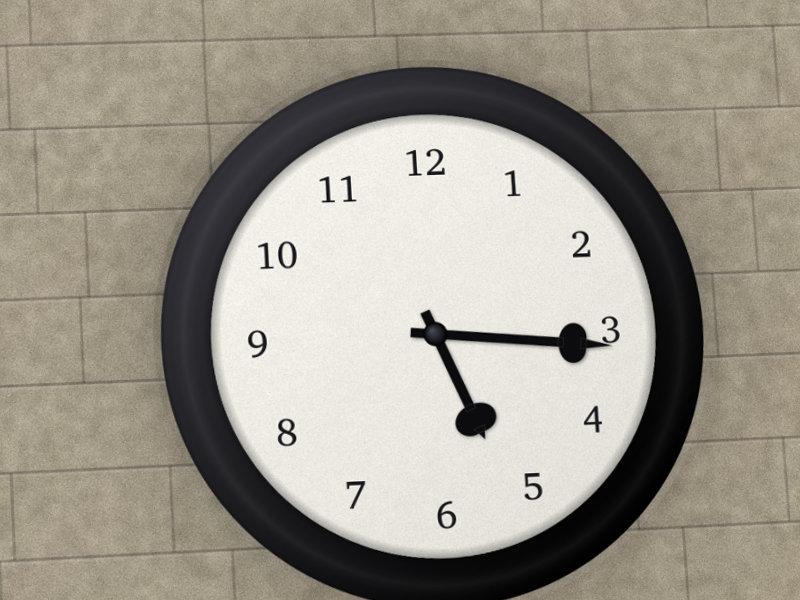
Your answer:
h=5 m=16
